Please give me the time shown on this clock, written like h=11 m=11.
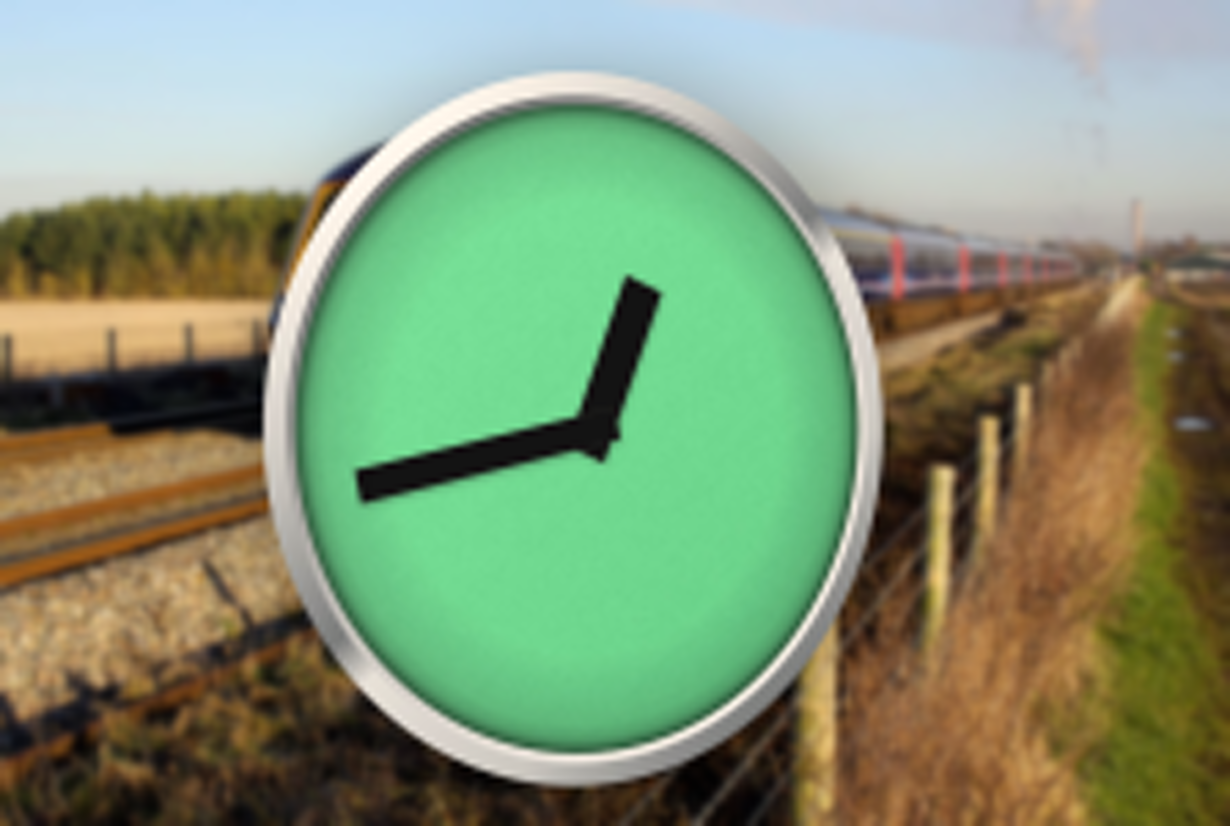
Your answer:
h=12 m=43
